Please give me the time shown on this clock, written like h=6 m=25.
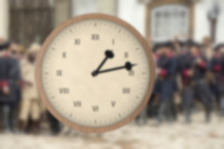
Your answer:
h=1 m=13
